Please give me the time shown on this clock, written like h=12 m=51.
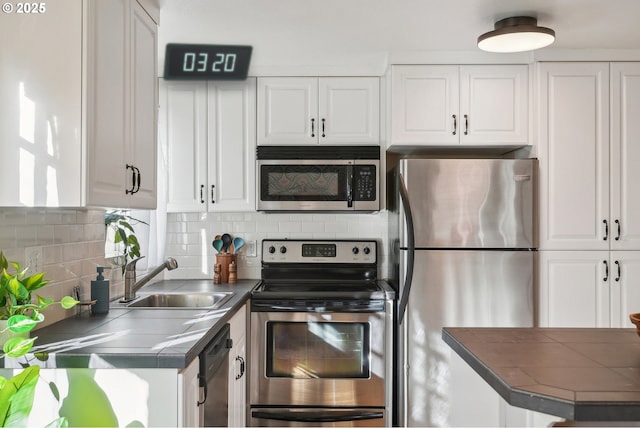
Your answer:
h=3 m=20
